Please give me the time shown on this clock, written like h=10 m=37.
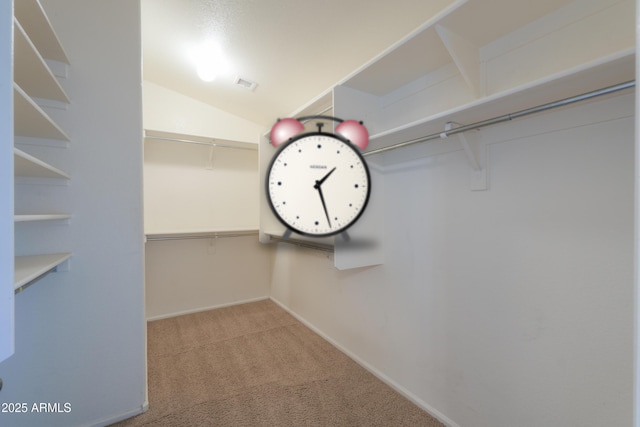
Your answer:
h=1 m=27
